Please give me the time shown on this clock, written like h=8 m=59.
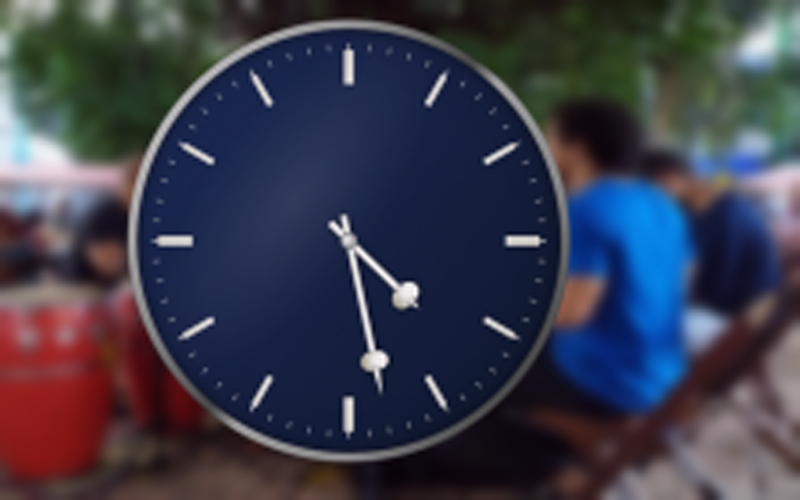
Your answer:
h=4 m=28
